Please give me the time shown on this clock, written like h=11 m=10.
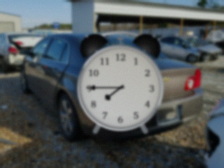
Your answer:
h=7 m=45
